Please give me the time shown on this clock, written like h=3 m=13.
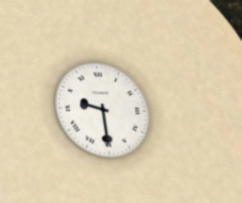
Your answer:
h=9 m=30
